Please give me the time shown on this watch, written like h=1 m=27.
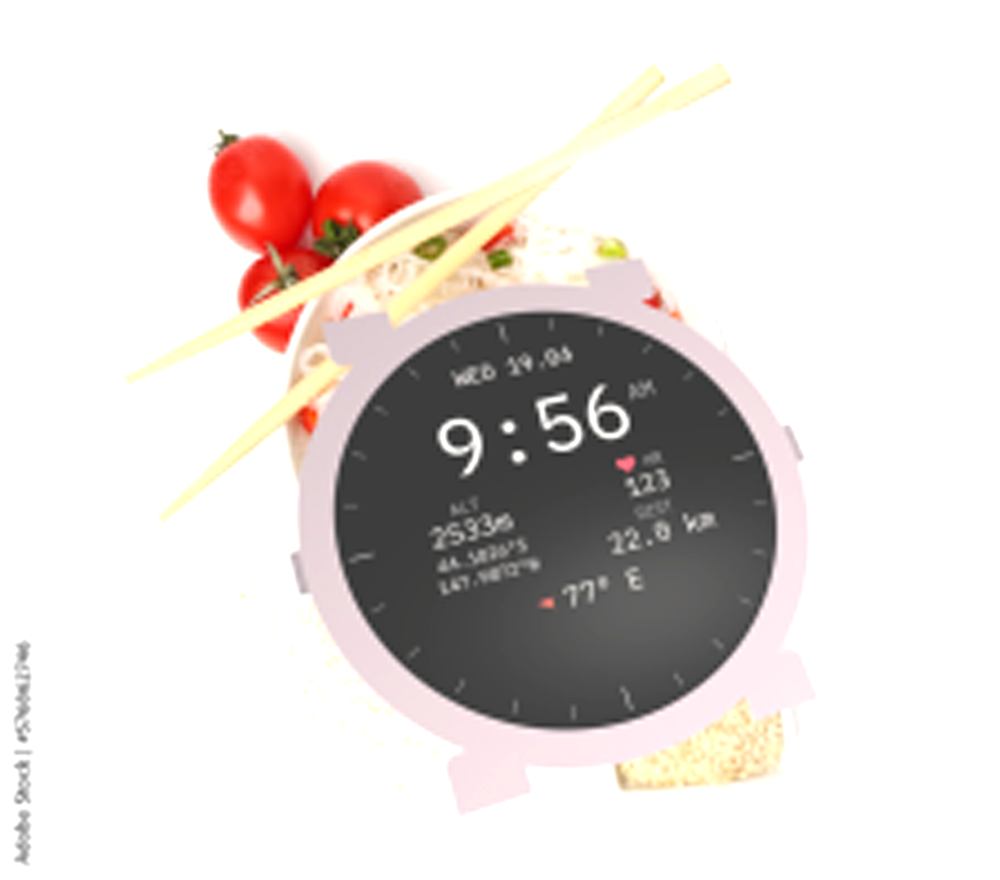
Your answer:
h=9 m=56
